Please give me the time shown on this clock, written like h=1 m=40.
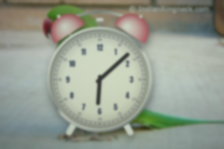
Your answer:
h=6 m=8
